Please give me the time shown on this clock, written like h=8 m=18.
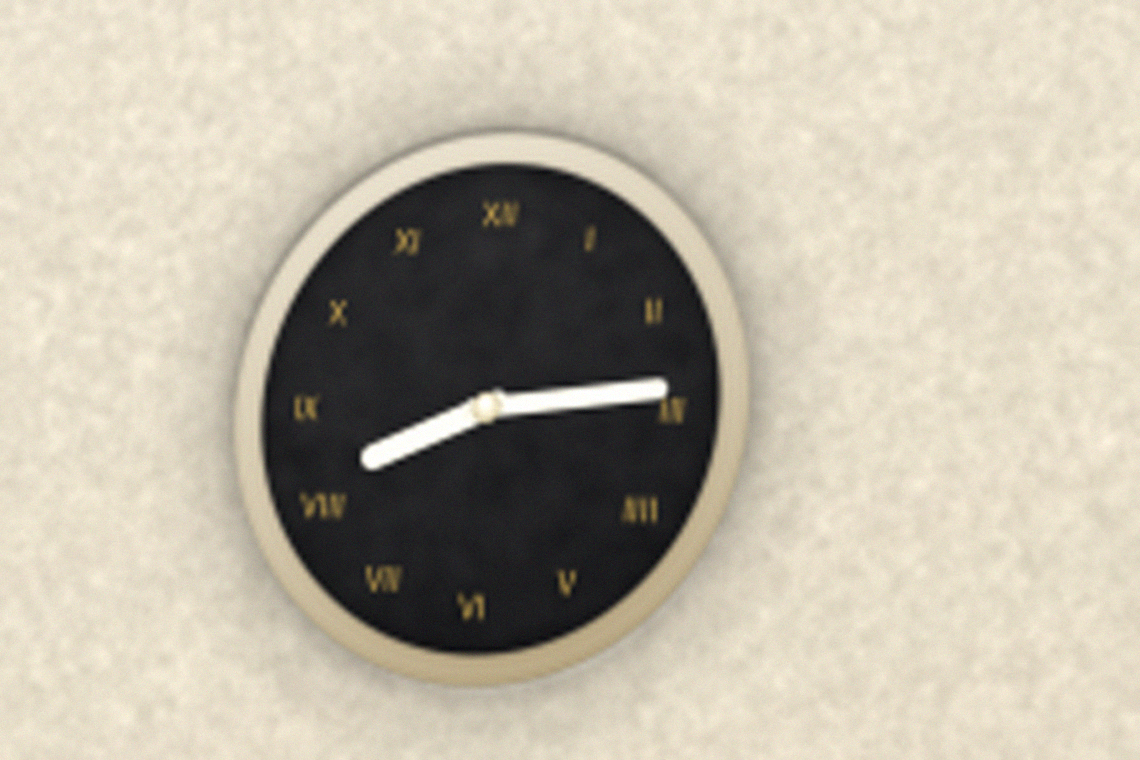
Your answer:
h=8 m=14
